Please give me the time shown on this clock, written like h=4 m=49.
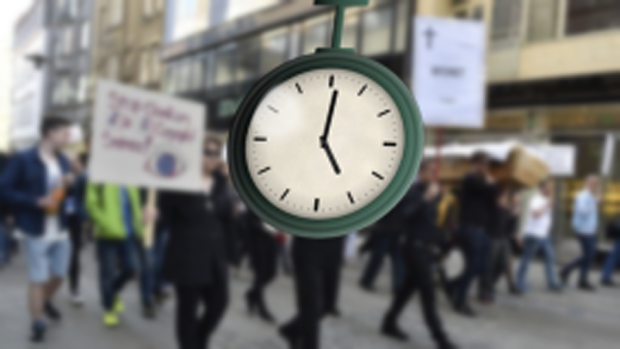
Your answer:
h=5 m=1
